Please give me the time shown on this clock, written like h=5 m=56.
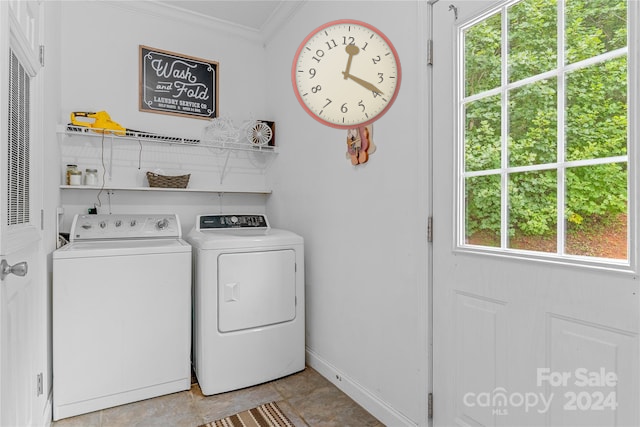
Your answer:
h=12 m=19
